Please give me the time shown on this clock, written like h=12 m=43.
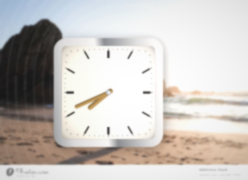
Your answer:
h=7 m=41
